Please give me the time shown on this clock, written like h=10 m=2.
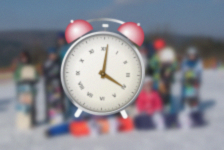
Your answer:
h=4 m=1
